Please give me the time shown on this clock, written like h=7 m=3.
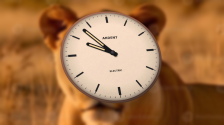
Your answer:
h=9 m=53
